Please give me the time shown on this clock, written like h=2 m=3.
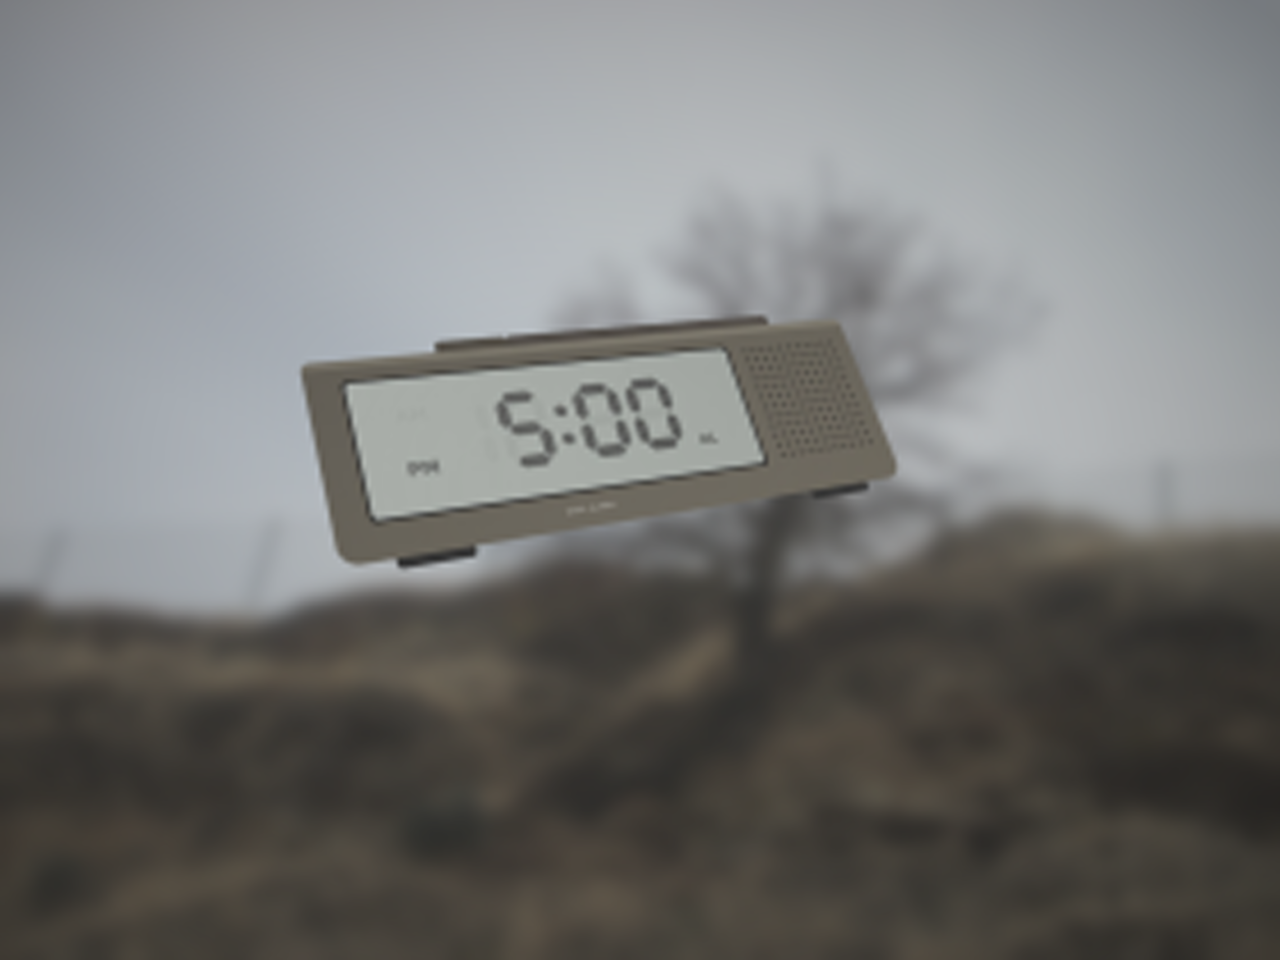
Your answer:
h=5 m=0
